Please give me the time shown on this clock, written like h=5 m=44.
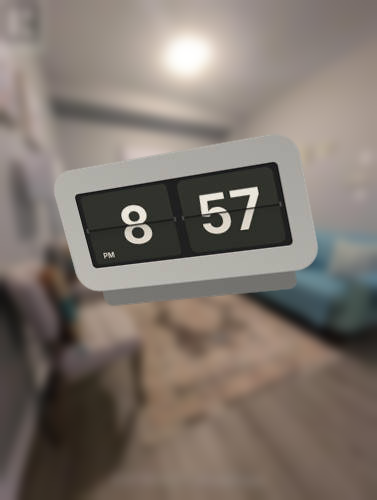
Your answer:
h=8 m=57
